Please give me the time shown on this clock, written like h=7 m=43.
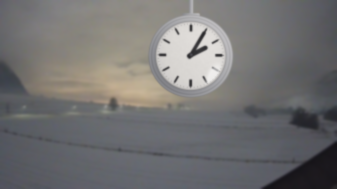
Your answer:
h=2 m=5
